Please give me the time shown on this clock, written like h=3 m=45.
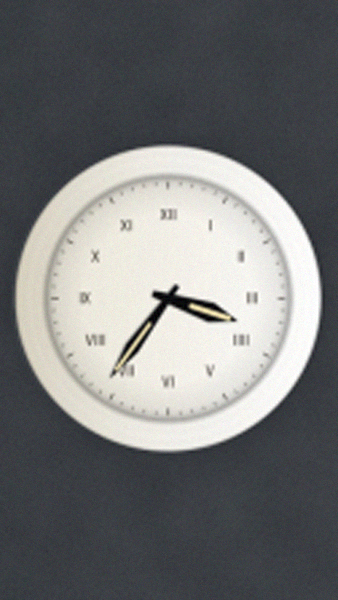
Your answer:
h=3 m=36
